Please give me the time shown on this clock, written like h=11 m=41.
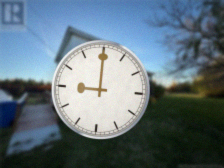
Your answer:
h=9 m=0
